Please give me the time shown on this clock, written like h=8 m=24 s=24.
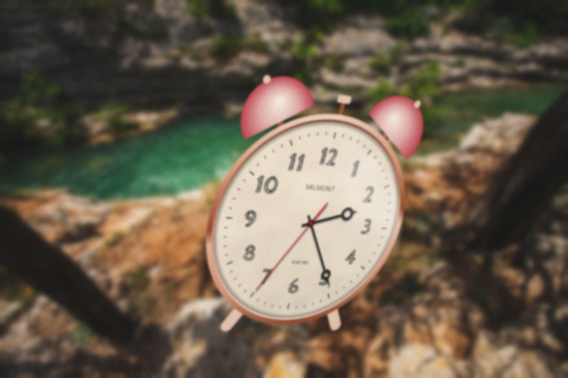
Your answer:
h=2 m=24 s=35
